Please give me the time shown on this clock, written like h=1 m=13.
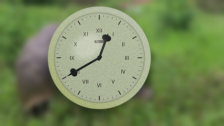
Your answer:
h=12 m=40
